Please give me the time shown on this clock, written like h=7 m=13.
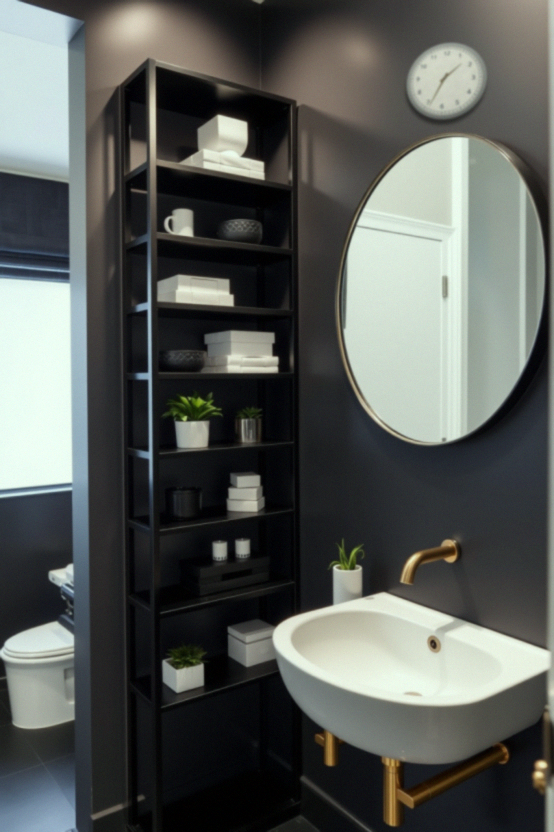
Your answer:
h=1 m=34
